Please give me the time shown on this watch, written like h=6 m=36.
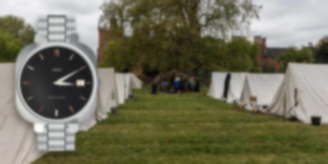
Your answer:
h=3 m=10
